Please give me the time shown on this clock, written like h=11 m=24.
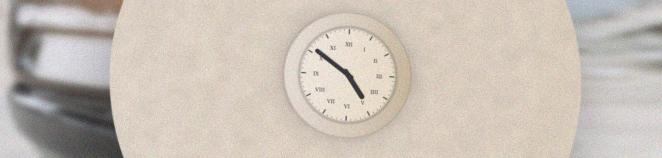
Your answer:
h=4 m=51
